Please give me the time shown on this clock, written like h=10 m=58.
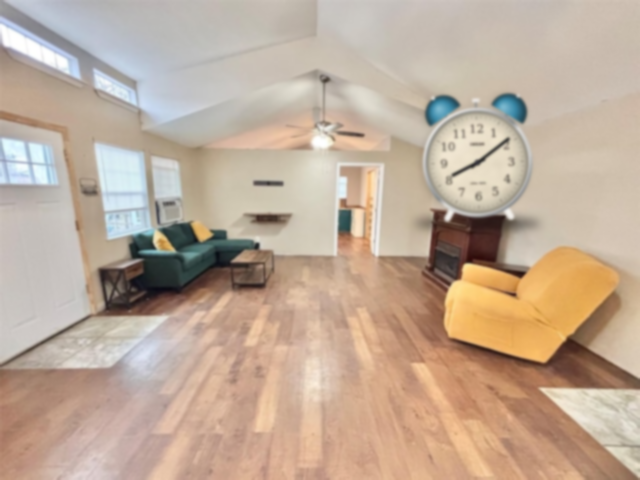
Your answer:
h=8 m=9
